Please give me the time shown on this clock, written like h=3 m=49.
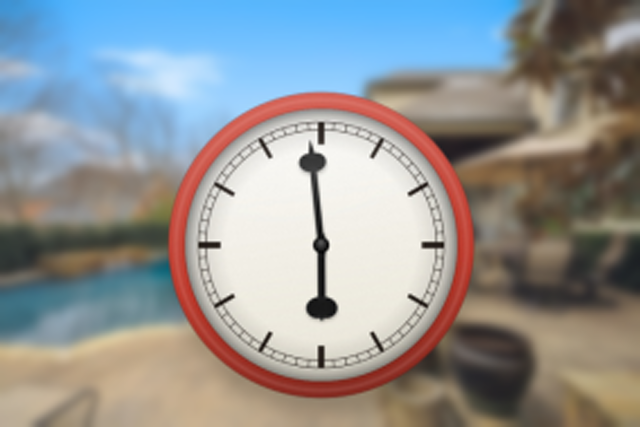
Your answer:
h=5 m=59
